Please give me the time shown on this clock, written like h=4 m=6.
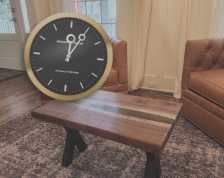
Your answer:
h=12 m=5
